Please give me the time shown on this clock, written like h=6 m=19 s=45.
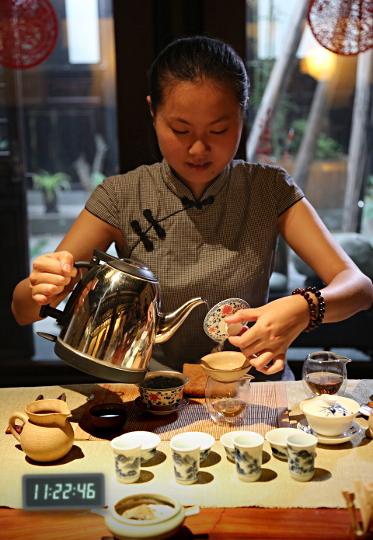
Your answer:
h=11 m=22 s=46
